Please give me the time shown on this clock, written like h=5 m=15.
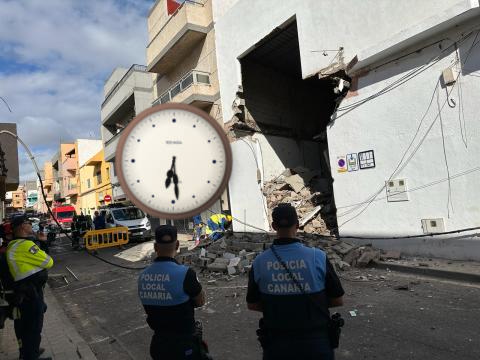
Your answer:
h=6 m=29
